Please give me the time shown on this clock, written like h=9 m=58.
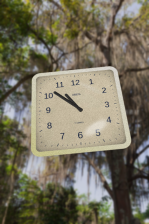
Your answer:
h=10 m=52
